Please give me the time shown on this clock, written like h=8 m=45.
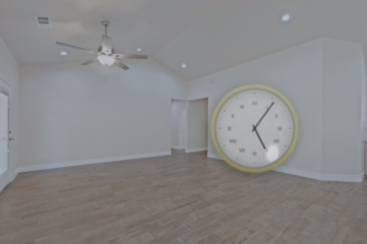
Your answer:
h=5 m=6
